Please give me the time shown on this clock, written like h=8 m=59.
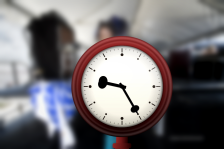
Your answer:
h=9 m=25
